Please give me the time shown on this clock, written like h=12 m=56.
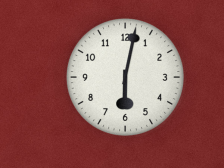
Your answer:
h=6 m=2
